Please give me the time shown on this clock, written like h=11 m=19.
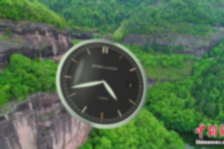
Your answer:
h=4 m=42
